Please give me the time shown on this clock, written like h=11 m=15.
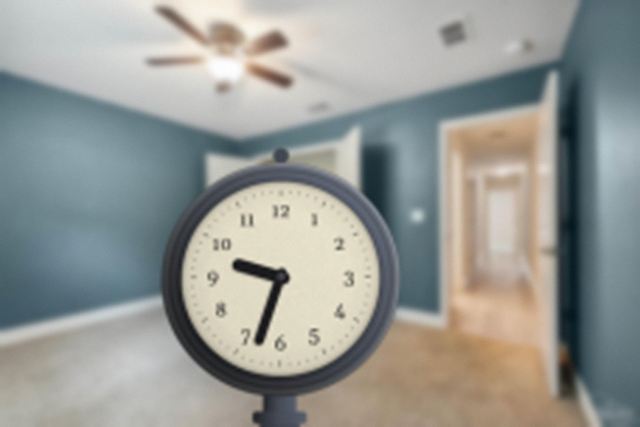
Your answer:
h=9 m=33
